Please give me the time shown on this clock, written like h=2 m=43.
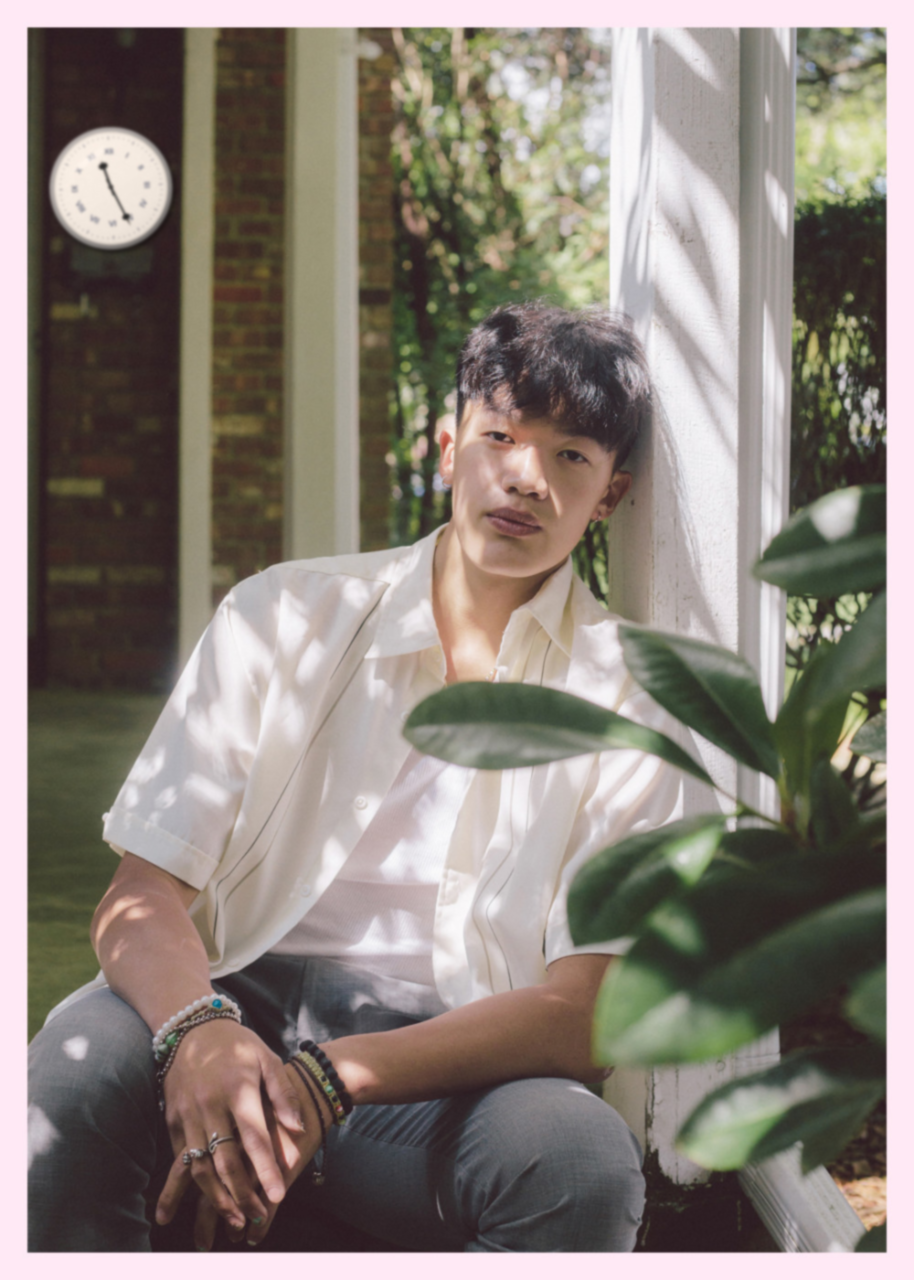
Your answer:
h=11 m=26
